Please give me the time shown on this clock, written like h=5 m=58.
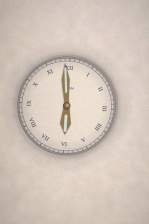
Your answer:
h=5 m=59
